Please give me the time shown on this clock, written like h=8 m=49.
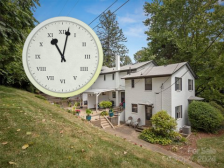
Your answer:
h=11 m=2
